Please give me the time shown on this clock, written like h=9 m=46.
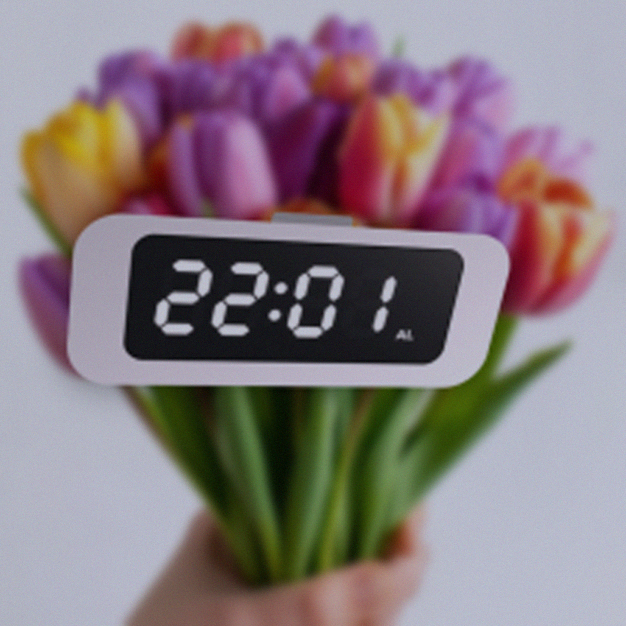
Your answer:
h=22 m=1
